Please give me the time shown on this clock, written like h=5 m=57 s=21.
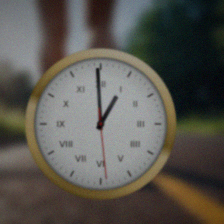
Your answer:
h=12 m=59 s=29
